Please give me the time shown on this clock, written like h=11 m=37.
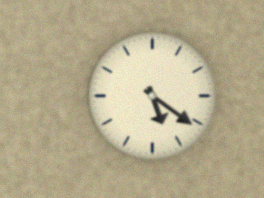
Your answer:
h=5 m=21
